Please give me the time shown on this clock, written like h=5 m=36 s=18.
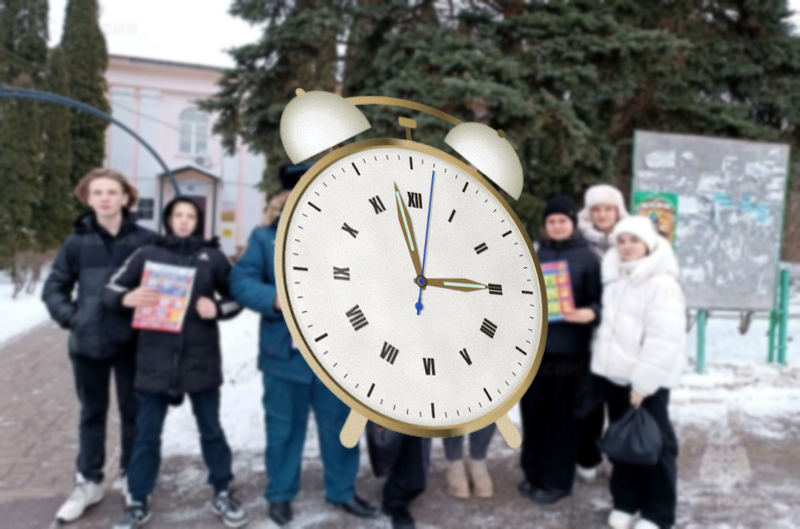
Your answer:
h=2 m=58 s=2
